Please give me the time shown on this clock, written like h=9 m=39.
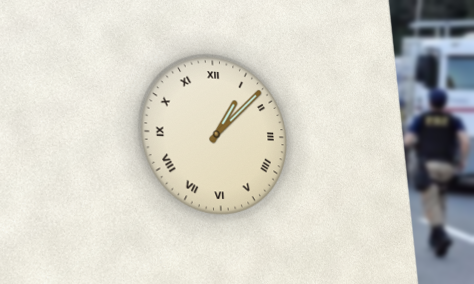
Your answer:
h=1 m=8
